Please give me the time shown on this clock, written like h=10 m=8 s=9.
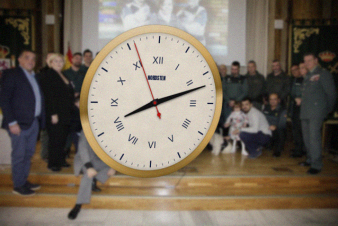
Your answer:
h=8 m=11 s=56
